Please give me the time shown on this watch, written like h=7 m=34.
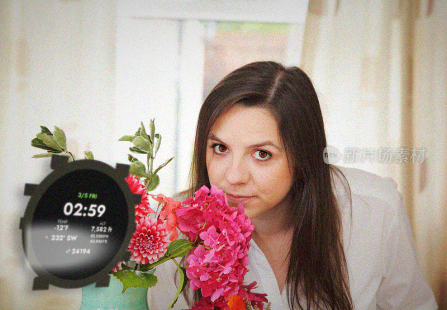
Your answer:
h=2 m=59
